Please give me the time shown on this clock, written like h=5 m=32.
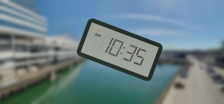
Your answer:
h=10 m=35
